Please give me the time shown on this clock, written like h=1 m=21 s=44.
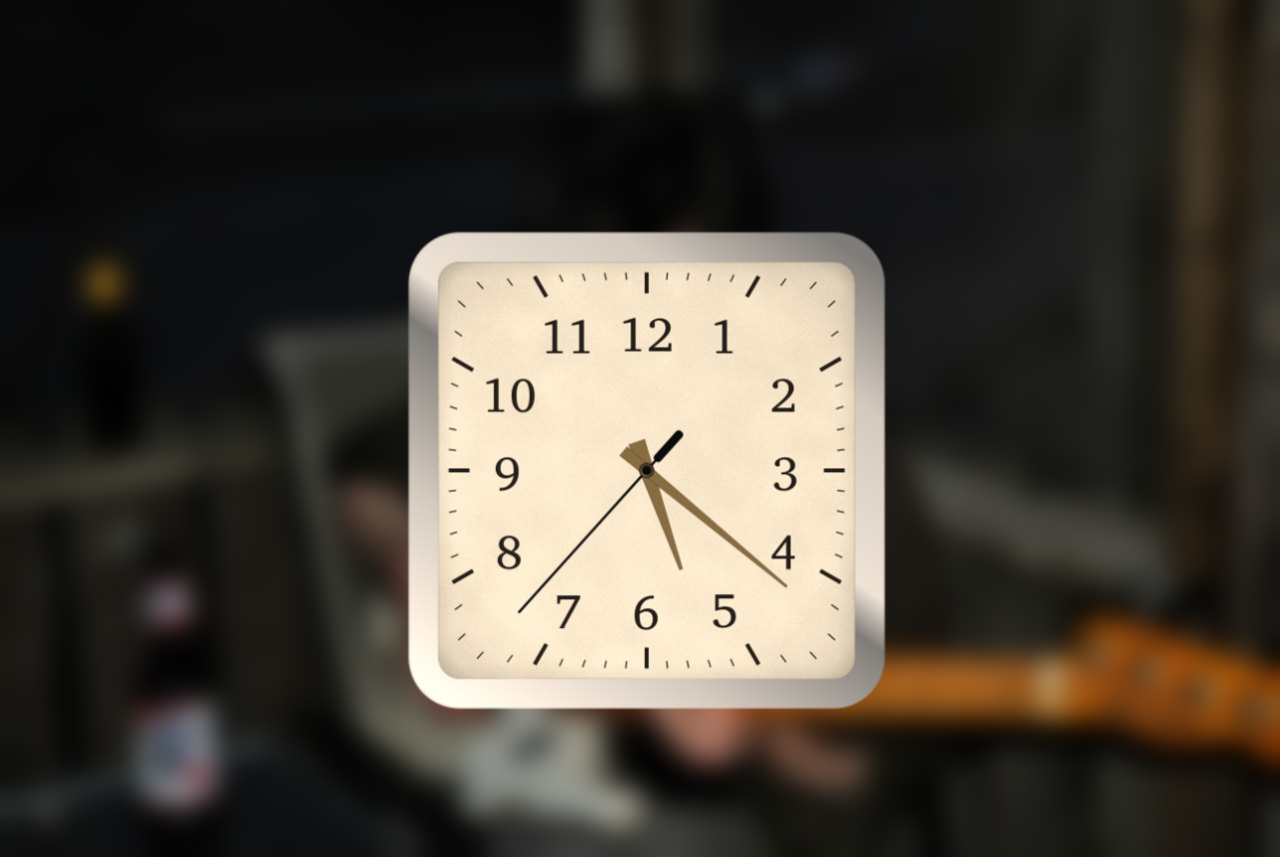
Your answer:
h=5 m=21 s=37
